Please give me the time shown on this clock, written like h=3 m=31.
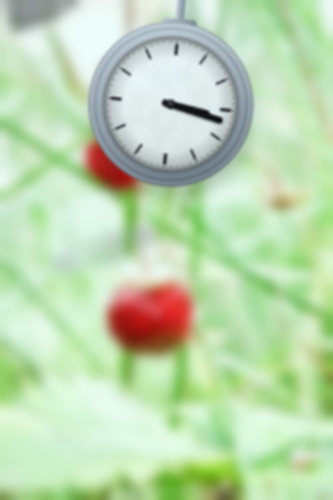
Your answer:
h=3 m=17
